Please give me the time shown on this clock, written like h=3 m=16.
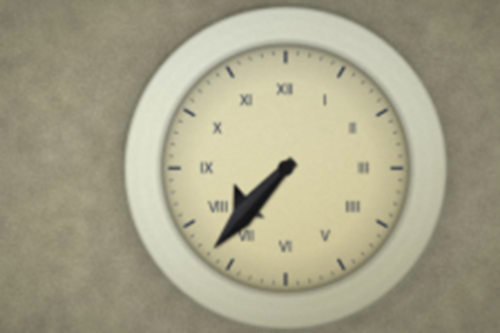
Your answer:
h=7 m=37
